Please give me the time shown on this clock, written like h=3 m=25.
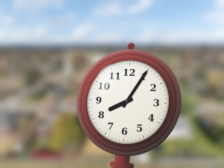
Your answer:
h=8 m=5
